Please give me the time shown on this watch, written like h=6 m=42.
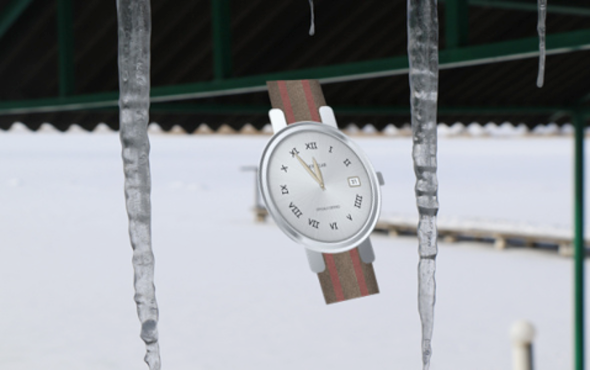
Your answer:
h=11 m=55
